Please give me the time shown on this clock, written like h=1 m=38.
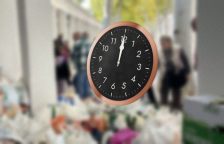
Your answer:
h=12 m=0
